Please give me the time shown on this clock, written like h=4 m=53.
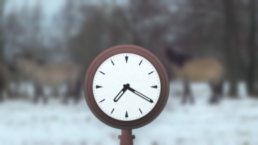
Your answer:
h=7 m=20
